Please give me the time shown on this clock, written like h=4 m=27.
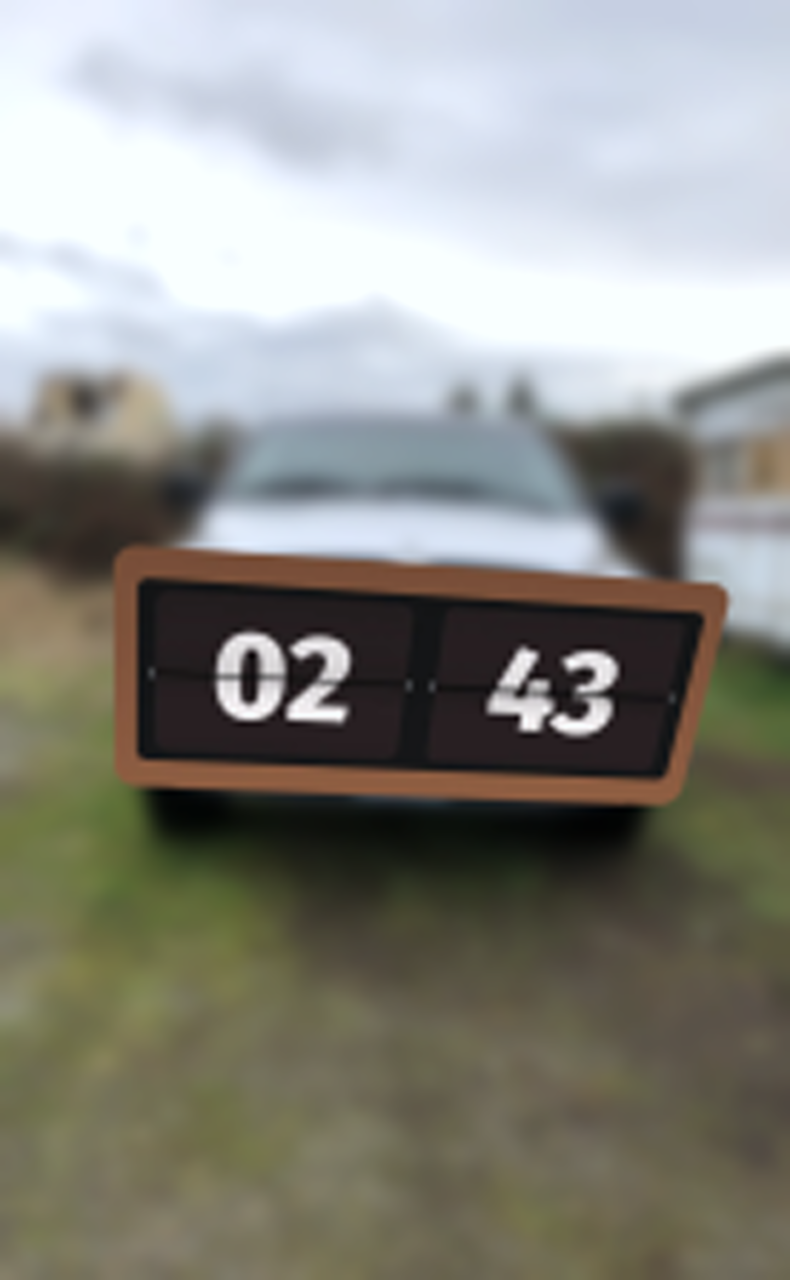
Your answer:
h=2 m=43
